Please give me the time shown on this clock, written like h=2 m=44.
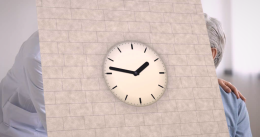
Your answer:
h=1 m=47
